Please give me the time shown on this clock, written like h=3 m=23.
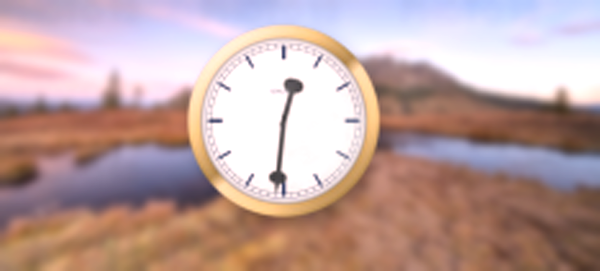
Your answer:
h=12 m=31
